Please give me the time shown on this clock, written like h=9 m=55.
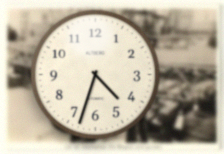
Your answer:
h=4 m=33
